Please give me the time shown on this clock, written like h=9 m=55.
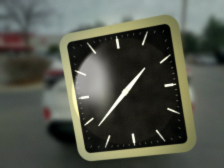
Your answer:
h=1 m=38
